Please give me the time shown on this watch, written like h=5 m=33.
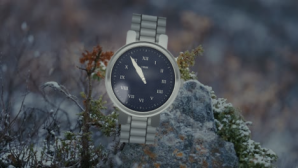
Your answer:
h=10 m=54
